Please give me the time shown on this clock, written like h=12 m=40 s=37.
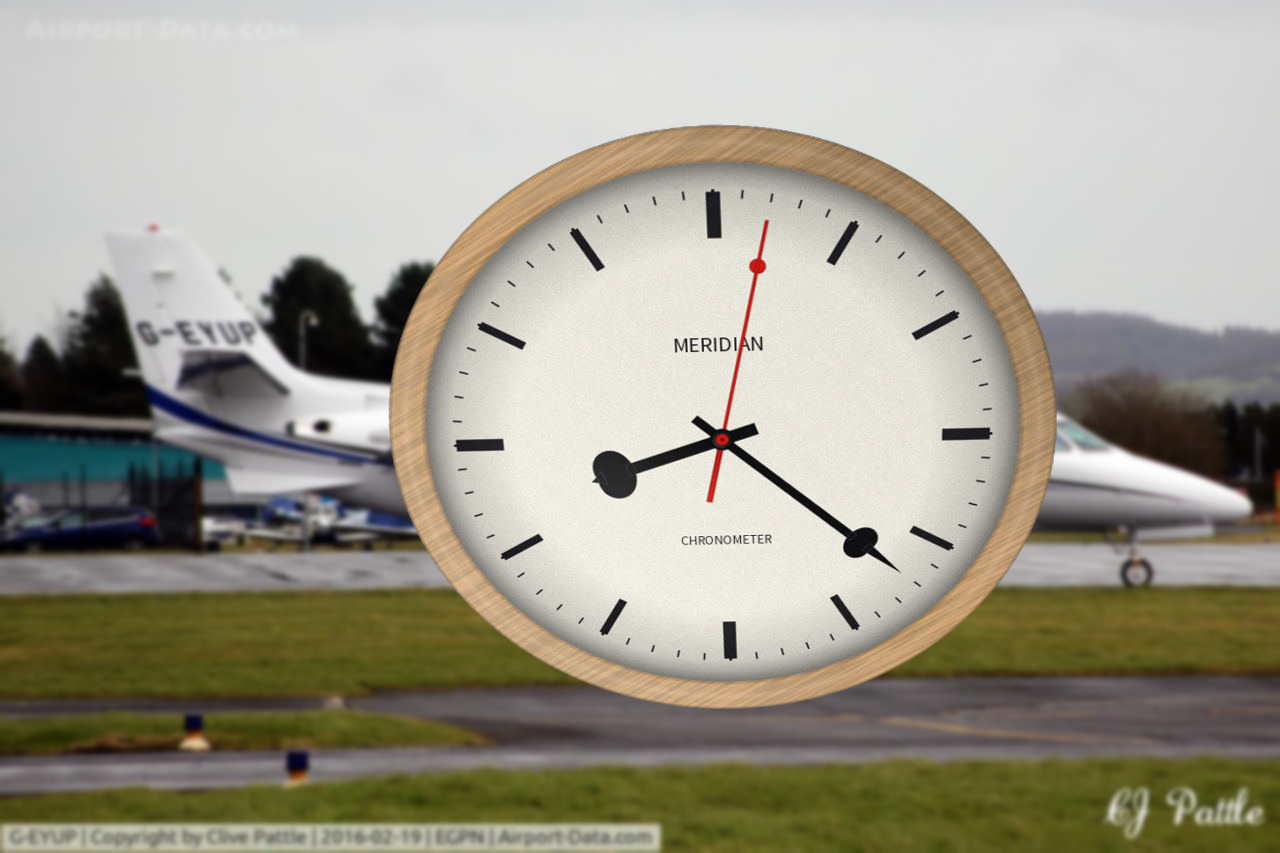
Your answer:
h=8 m=22 s=2
